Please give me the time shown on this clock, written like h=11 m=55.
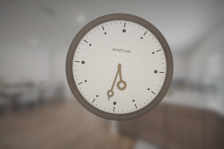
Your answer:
h=5 m=32
